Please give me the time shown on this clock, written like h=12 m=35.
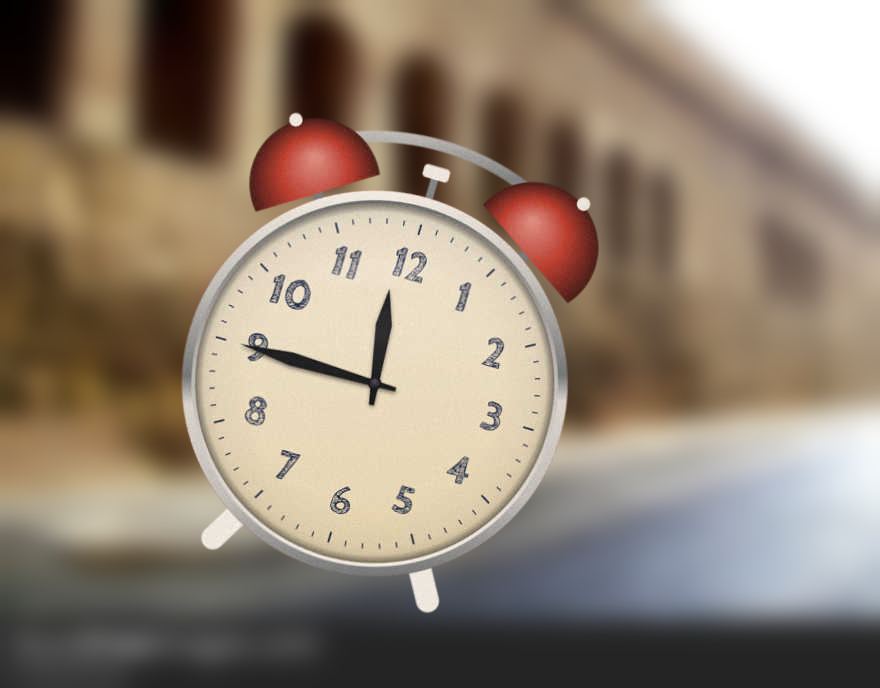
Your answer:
h=11 m=45
